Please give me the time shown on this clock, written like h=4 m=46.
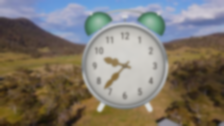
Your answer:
h=9 m=37
